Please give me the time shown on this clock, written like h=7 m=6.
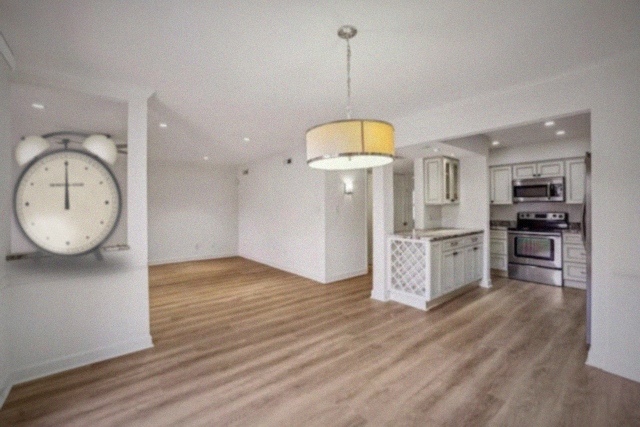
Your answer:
h=12 m=0
